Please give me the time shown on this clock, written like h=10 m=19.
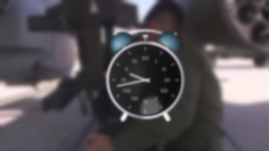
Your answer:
h=9 m=43
